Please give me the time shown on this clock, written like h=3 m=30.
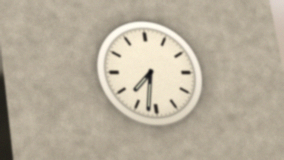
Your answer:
h=7 m=32
